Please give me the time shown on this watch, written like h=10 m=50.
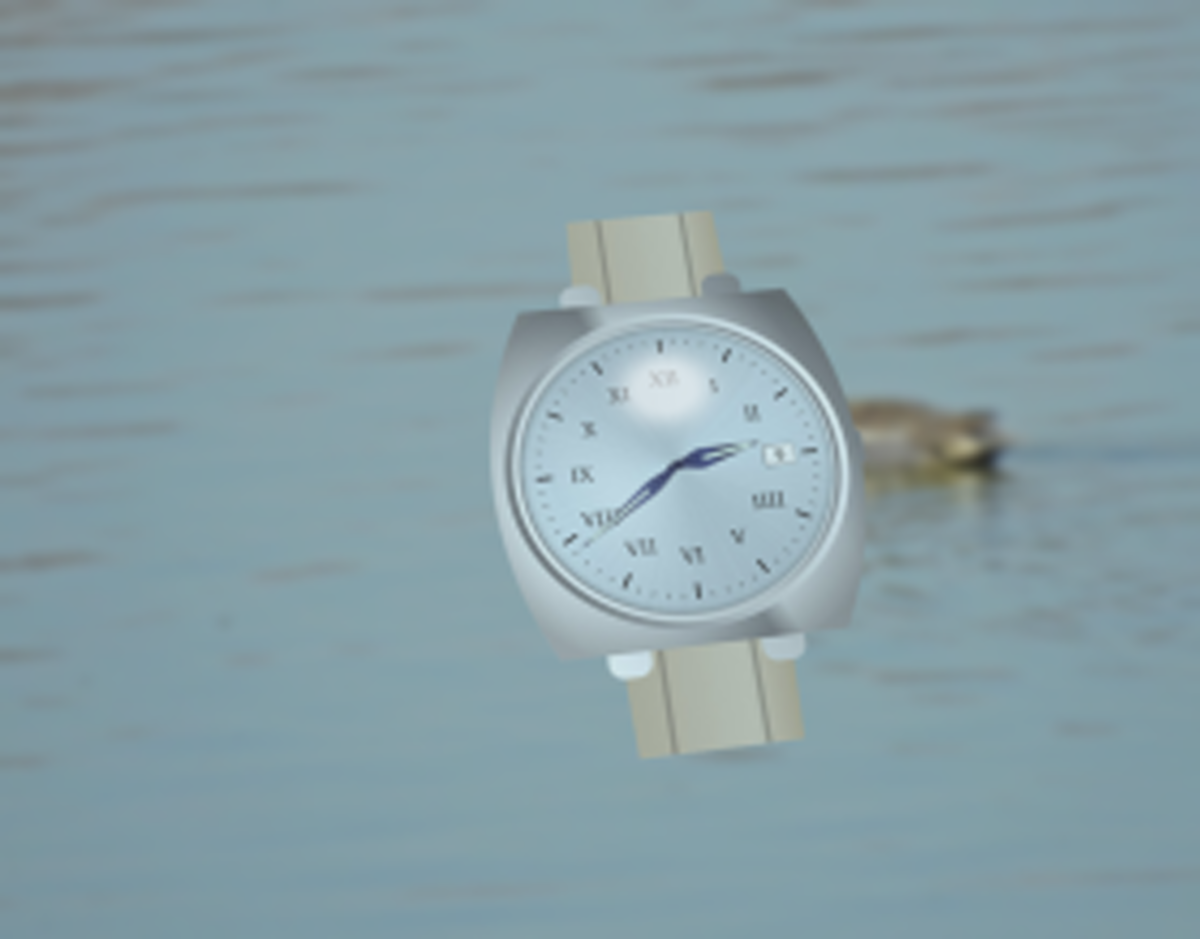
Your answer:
h=2 m=39
